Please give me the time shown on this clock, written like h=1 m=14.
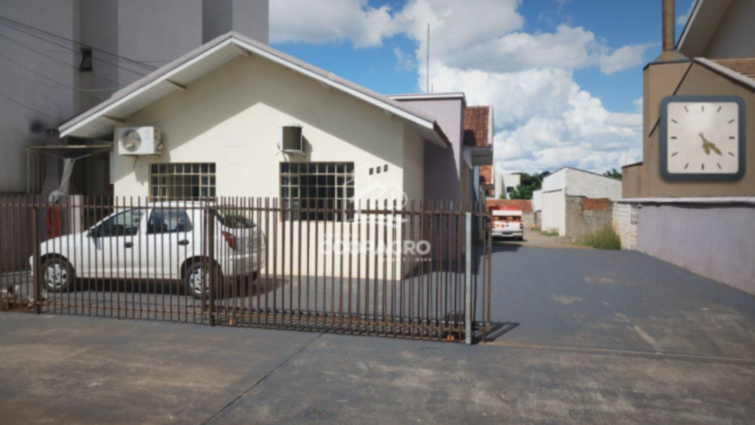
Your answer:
h=5 m=22
